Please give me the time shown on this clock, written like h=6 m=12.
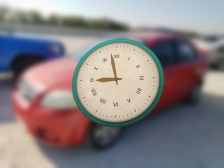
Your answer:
h=8 m=58
